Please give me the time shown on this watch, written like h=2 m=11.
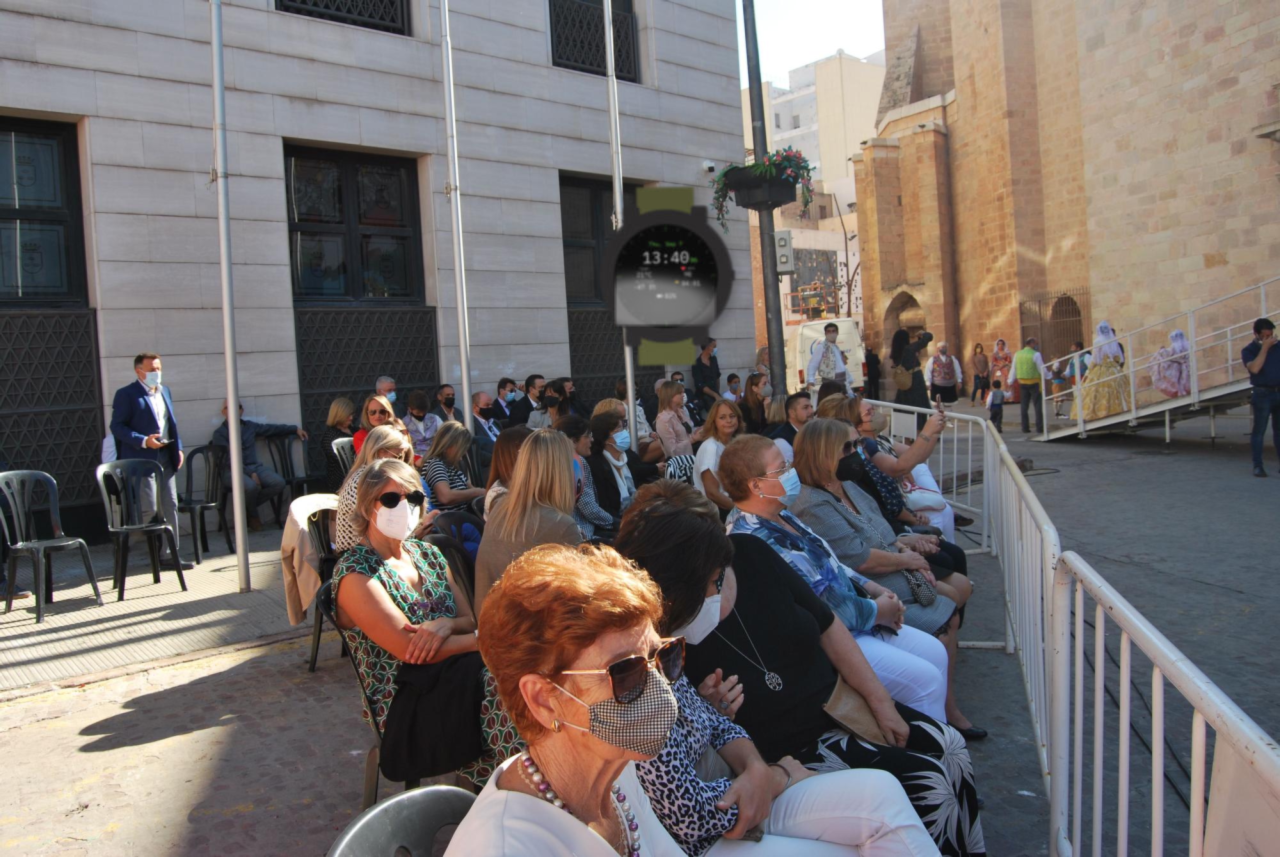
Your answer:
h=13 m=40
